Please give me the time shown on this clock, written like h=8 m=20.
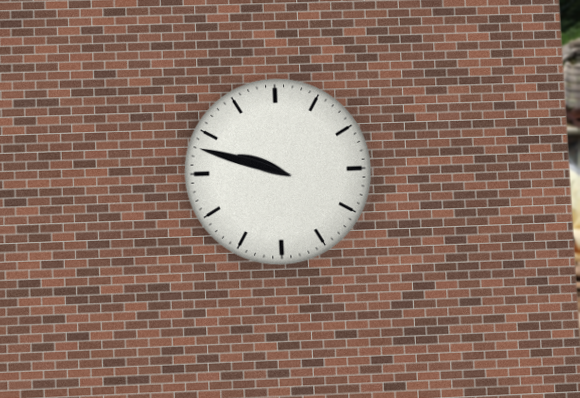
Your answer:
h=9 m=48
